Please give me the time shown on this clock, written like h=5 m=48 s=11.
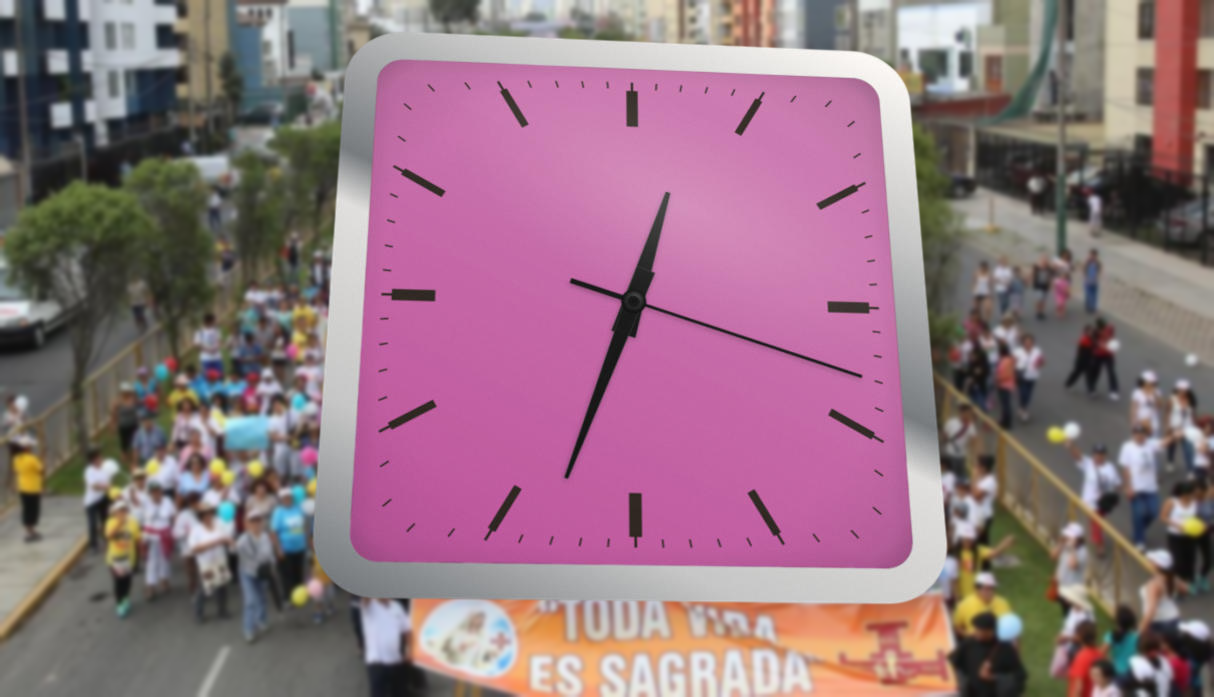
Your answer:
h=12 m=33 s=18
